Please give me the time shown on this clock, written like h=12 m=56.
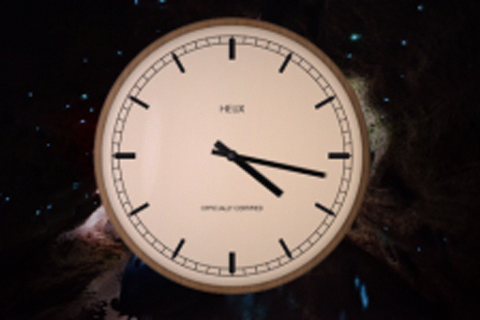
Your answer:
h=4 m=17
